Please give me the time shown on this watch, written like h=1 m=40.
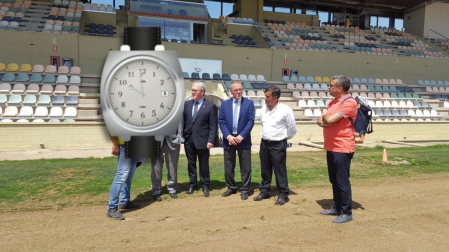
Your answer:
h=9 m=59
